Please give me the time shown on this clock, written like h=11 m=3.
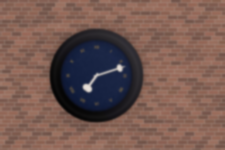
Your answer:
h=7 m=12
